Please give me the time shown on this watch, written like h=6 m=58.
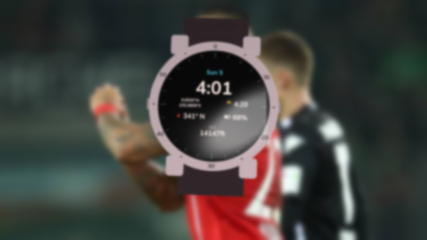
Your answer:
h=4 m=1
